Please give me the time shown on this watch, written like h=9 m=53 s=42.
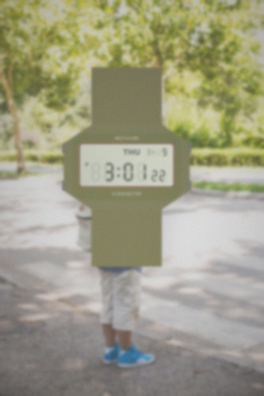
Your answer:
h=3 m=1 s=22
